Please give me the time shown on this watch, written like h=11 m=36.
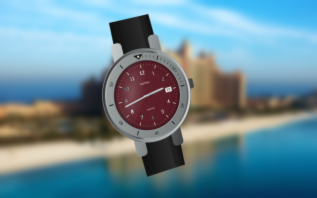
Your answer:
h=2 m=43
